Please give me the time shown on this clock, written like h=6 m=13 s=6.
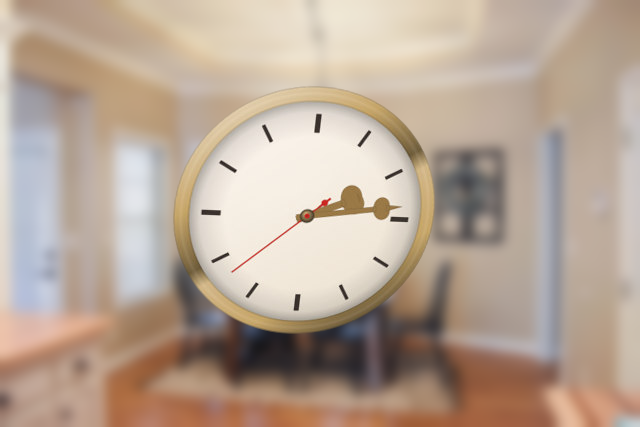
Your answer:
h=2 m=13 s=38
